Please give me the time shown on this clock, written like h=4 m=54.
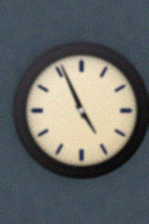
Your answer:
h=4 m=56
